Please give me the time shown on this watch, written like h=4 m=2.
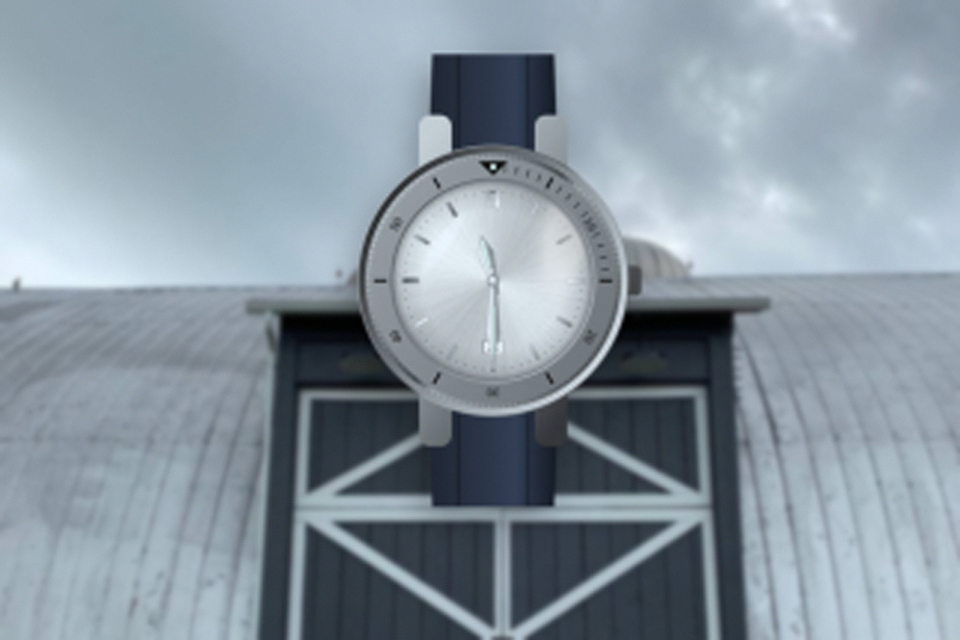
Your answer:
h=11 m=30
